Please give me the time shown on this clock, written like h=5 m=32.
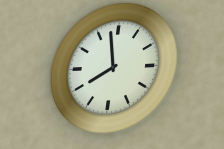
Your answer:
h=7 m=58
